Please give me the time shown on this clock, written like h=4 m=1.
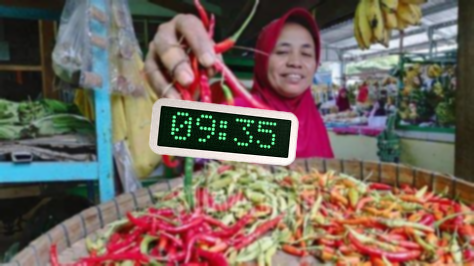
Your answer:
h=9 m=35
